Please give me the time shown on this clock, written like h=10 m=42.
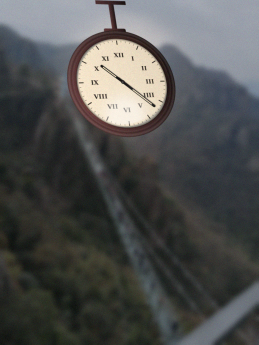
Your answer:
h=10 m=22
